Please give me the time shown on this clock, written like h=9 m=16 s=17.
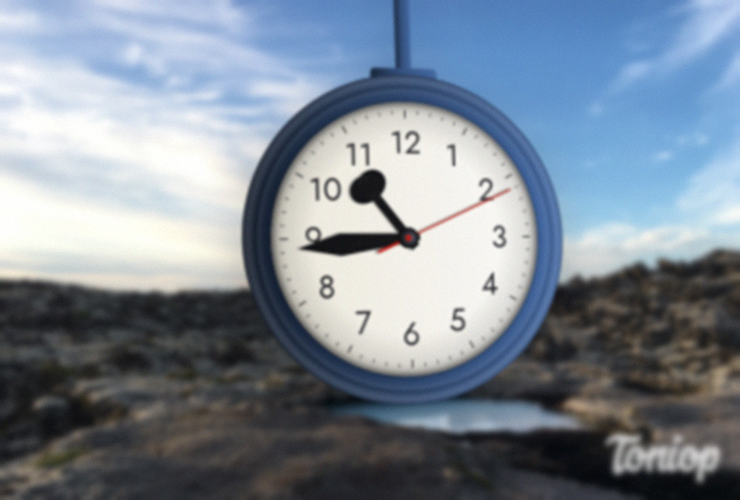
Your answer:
h=10 m=44 s=11
